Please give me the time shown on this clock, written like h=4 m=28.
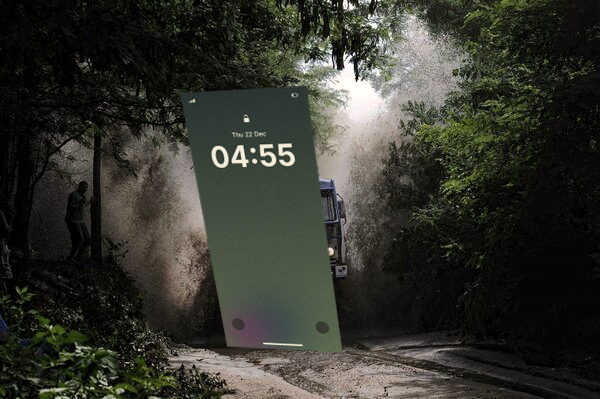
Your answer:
h=4 m=55
